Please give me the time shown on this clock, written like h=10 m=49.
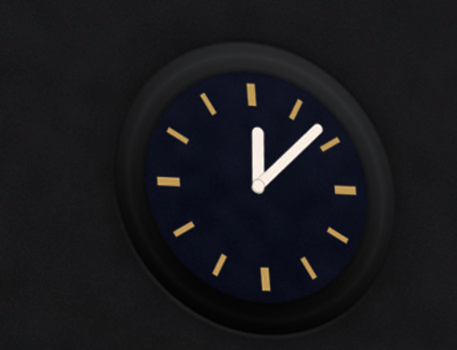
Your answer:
h=12 m=8
